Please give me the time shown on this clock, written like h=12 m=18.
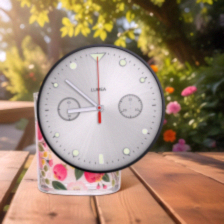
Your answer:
h=8 m=52
